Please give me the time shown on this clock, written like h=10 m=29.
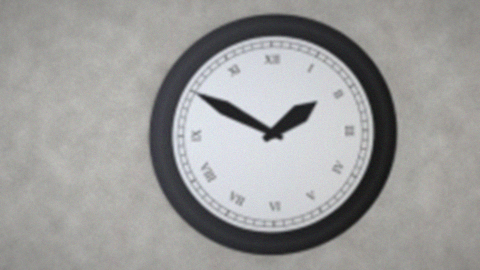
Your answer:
h=1 m=50
